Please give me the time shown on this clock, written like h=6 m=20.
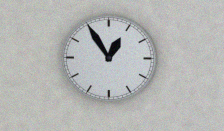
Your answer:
h=12 m=55
